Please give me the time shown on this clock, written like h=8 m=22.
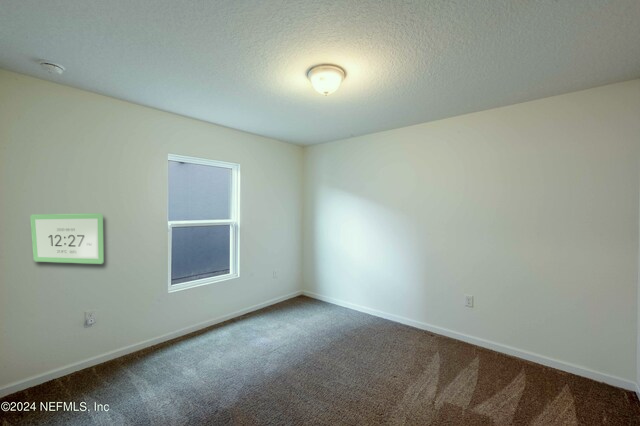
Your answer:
h=12 m=27
